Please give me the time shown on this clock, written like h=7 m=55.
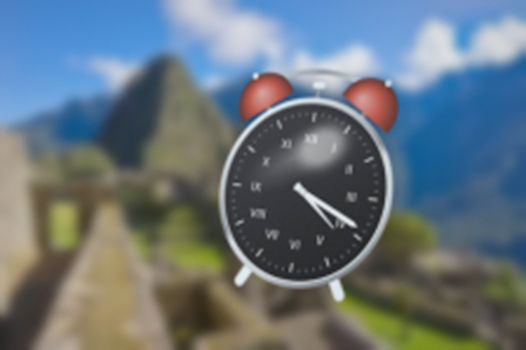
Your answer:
h=4 m=19
